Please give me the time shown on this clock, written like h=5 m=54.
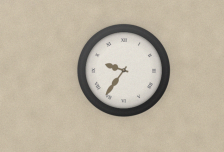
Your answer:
h=9 m=36
